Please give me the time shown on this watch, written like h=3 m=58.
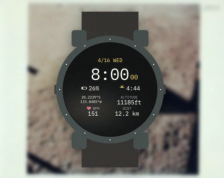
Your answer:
h=8 m=0
